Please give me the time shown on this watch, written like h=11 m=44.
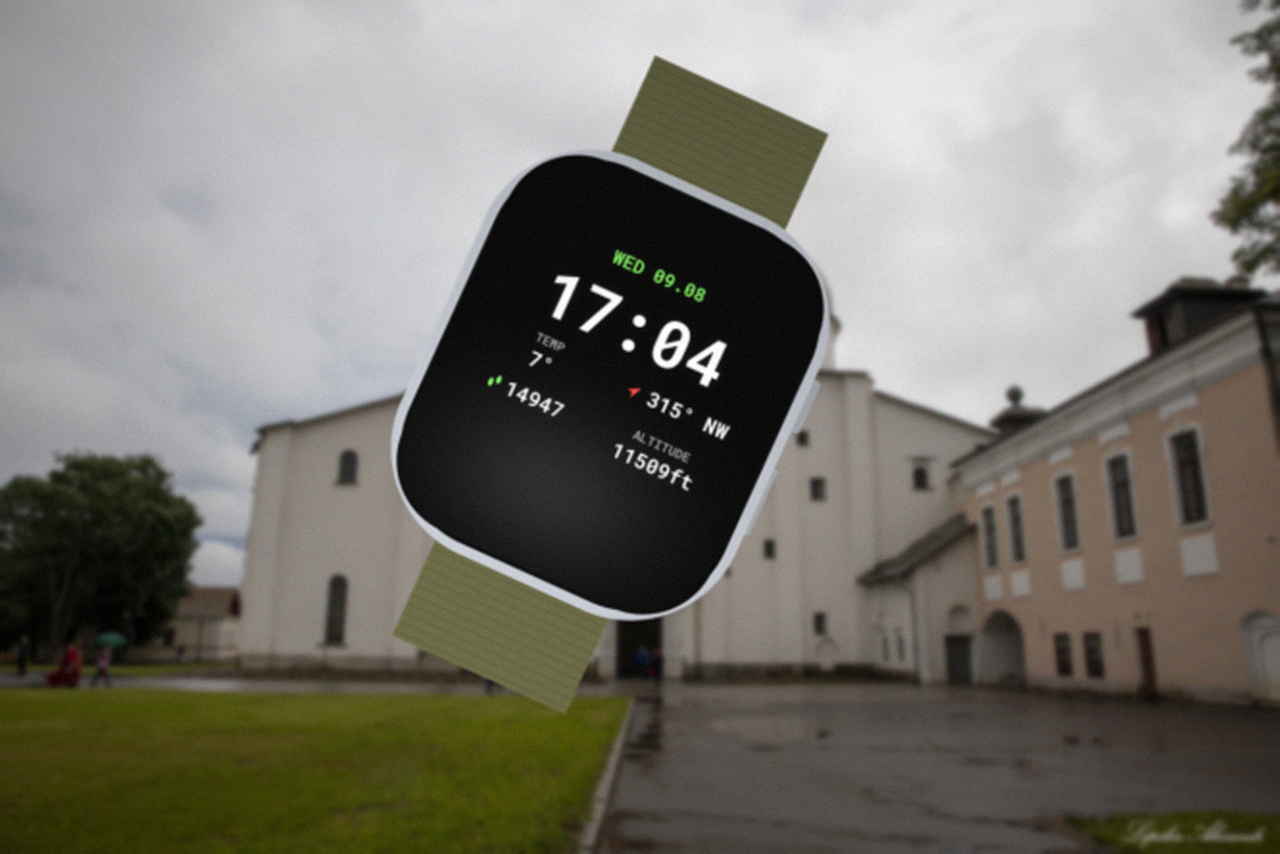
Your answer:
h=17 m=4
